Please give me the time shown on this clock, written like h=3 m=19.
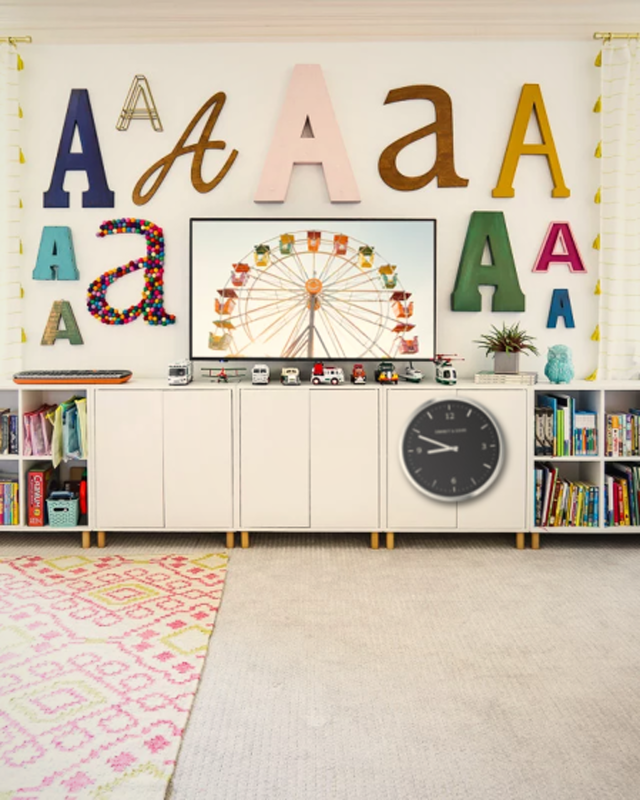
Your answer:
h=8 m=49
